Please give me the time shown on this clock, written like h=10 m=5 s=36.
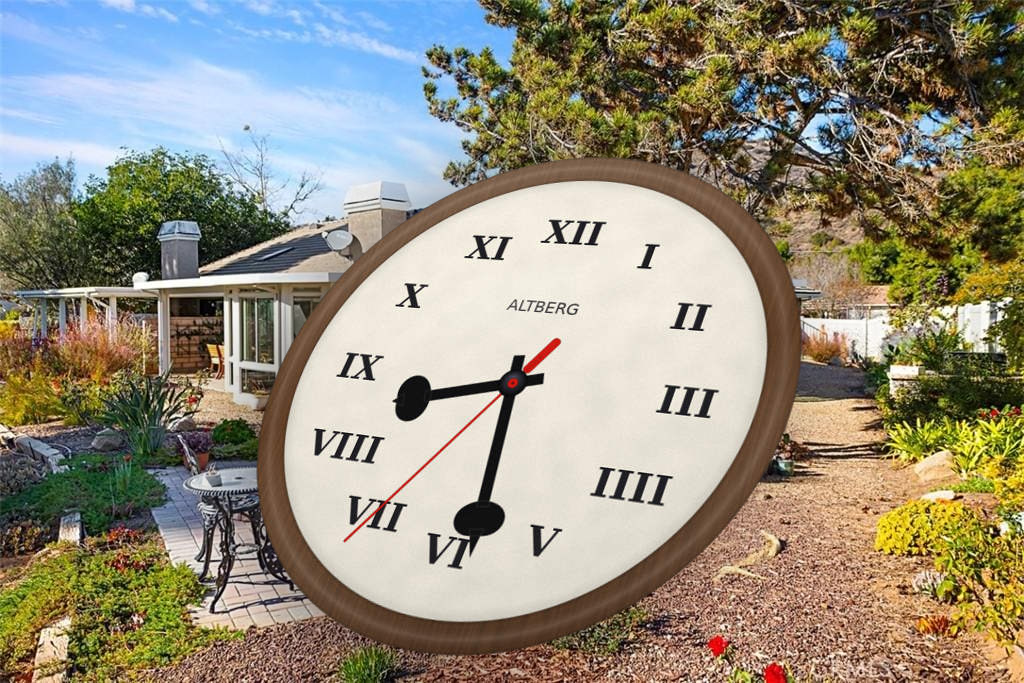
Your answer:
h=8 m=28 s=35
